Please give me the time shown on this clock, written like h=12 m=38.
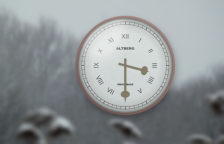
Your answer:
h=3 m=30
